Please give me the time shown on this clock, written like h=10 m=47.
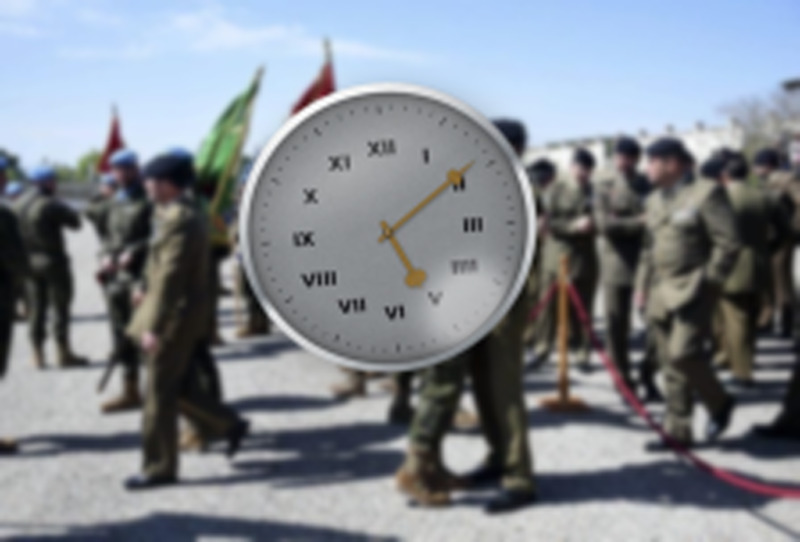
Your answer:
h=5 m=9
